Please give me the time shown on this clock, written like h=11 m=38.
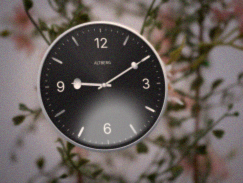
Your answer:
h=9 m=10
